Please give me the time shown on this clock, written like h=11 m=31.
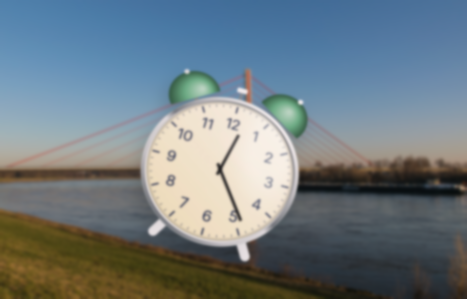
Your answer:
h=12 m=24
